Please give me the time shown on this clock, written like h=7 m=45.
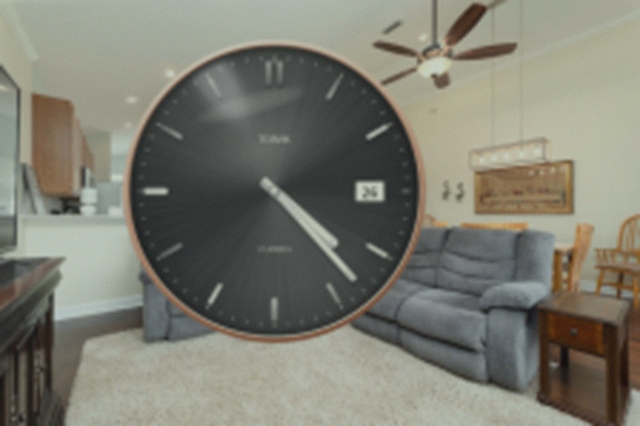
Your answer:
h=4 m=23
